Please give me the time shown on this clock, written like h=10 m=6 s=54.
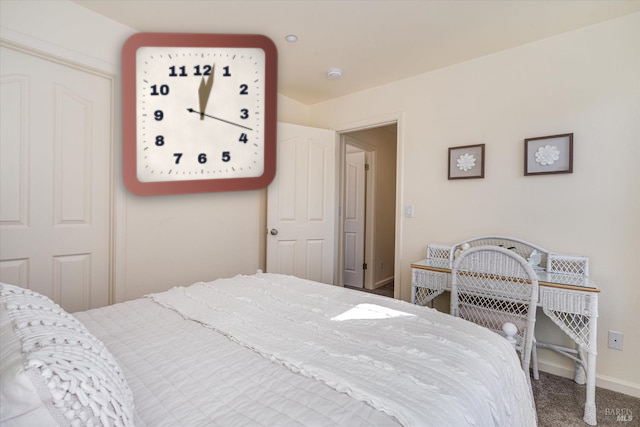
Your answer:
h=12 m=2 s=18
